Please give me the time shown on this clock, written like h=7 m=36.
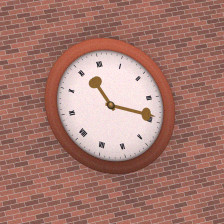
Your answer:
h=11 m=19
